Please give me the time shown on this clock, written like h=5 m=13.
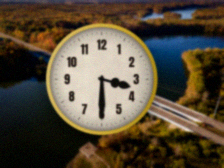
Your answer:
h=3 m=30
